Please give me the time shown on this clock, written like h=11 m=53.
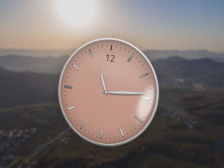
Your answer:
h=11 m=14
